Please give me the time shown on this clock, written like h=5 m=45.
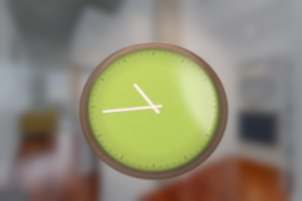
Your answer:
h=10 m=44
